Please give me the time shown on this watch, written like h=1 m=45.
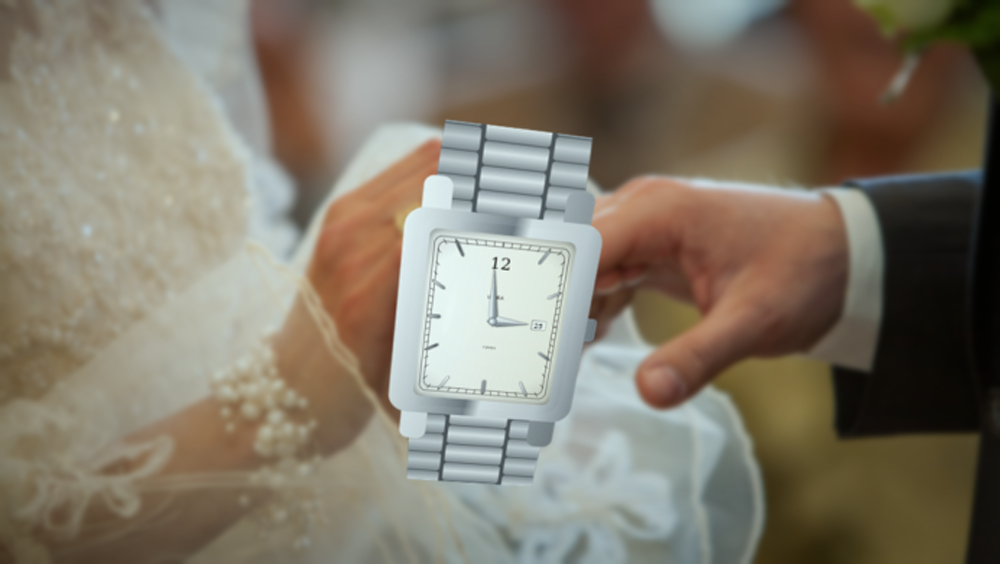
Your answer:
h=2 m=59
